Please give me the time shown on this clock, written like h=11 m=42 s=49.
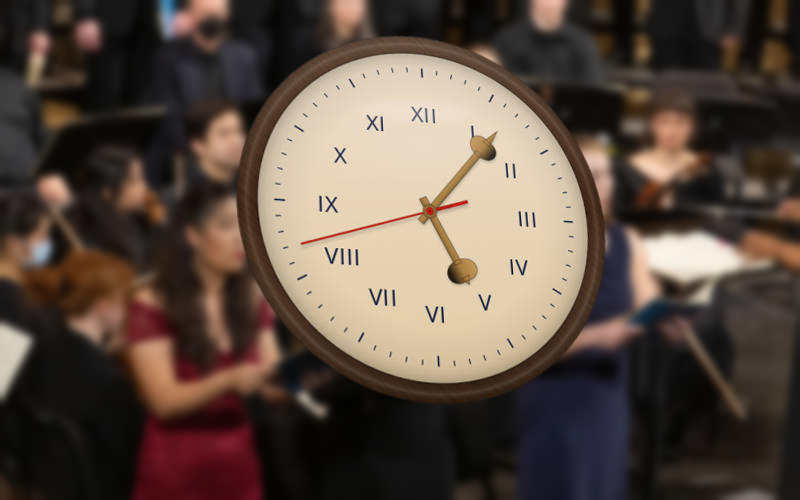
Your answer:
h=5 m=6 s=42
